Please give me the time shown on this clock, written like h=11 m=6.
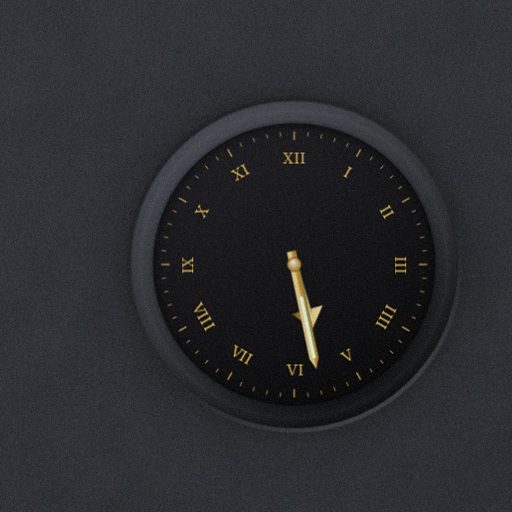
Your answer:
h=5 m=28
